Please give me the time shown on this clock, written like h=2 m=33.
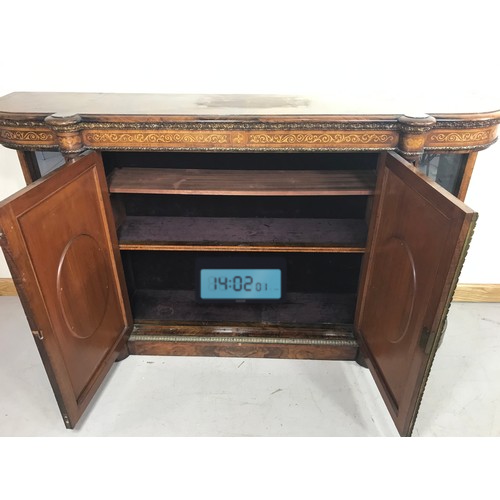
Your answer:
h=14 m=2
